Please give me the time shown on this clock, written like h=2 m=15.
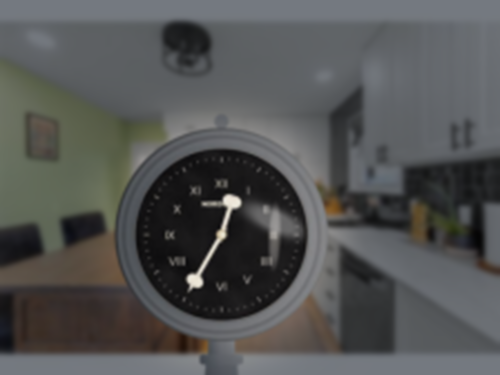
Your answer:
h=12 m=35
